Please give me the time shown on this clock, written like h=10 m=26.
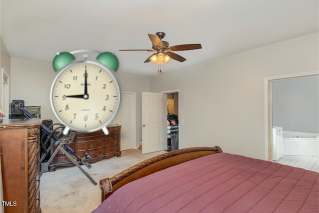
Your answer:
h=9 m=0
